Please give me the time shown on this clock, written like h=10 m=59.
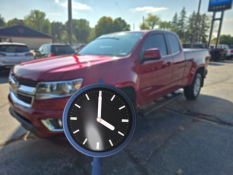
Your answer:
h=4 m=0
